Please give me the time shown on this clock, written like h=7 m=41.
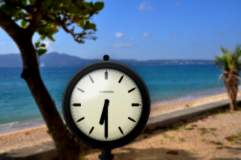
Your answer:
h=6 m=30
